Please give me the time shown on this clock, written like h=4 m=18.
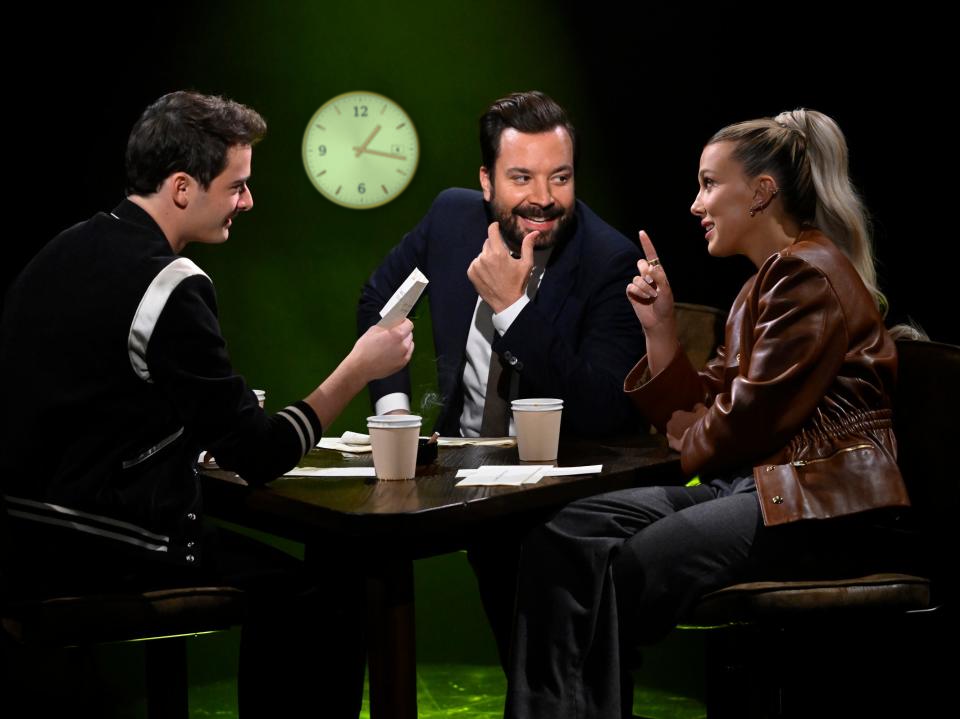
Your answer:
h=1 m=17
